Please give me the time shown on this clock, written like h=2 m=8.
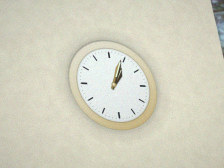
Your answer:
h=1 m=4
